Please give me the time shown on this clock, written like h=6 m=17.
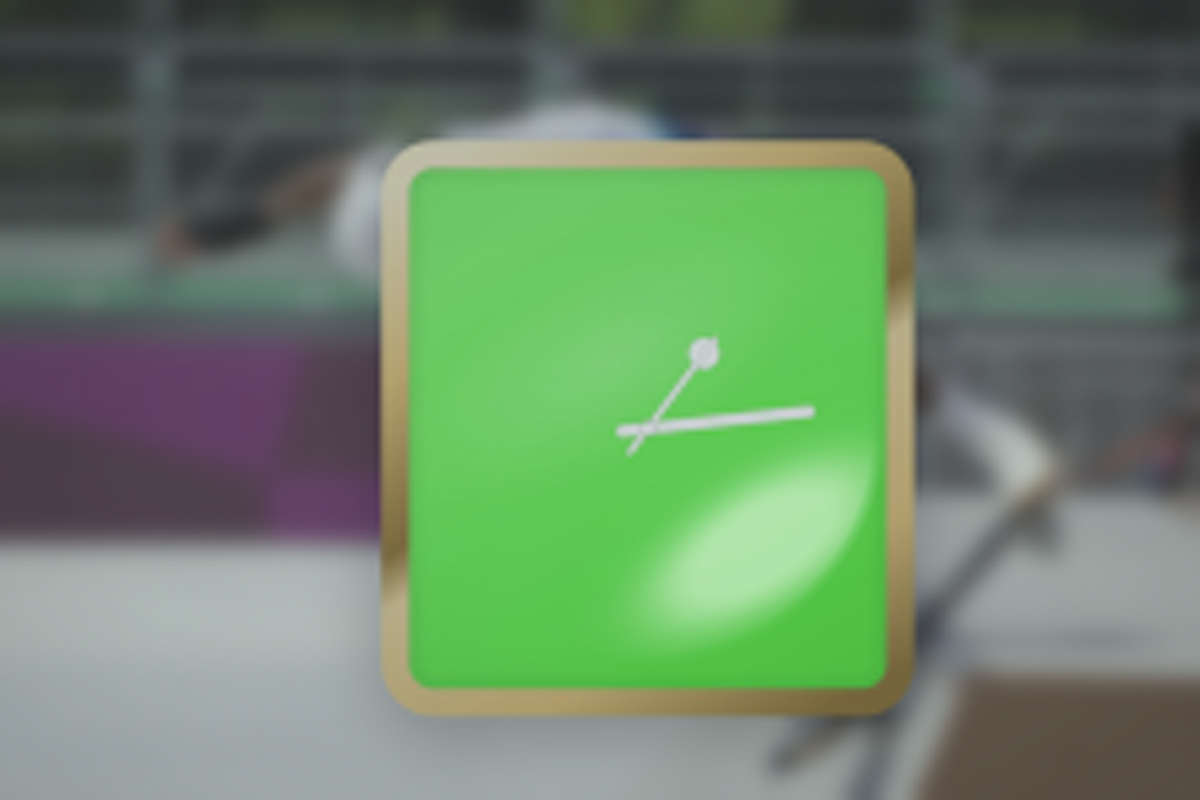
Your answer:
h=1 m=14
